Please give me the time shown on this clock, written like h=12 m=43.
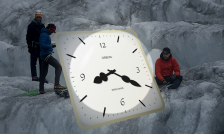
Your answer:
h=8 m=21
